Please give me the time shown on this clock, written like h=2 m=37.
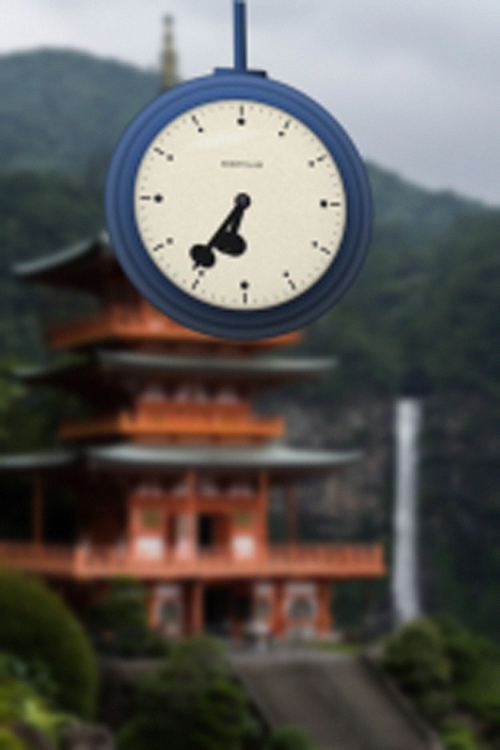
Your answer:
h=6 m=36
